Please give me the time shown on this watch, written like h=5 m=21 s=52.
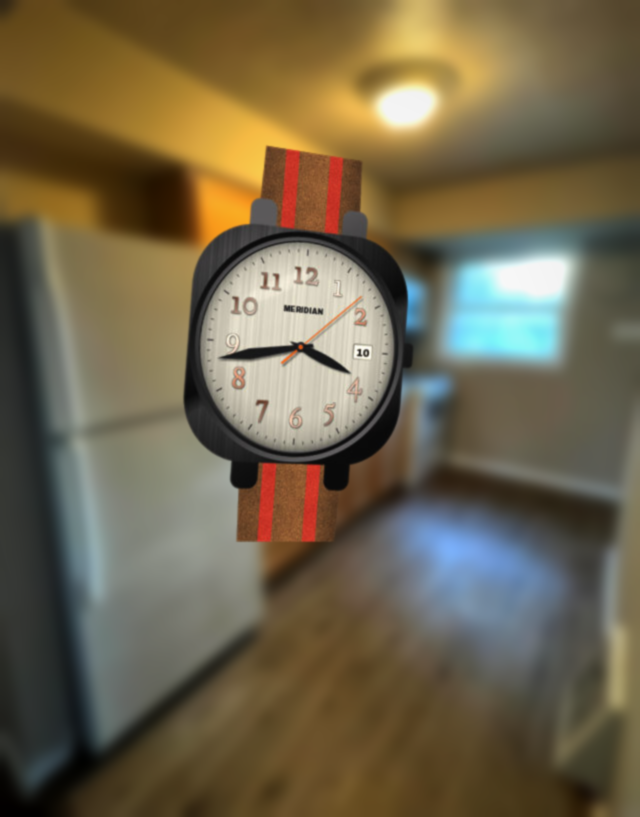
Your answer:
h=3 m=43 s=8
